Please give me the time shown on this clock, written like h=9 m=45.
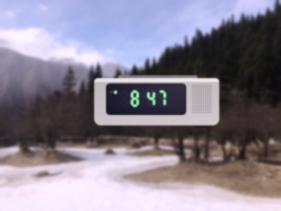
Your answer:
h=8 m=47
